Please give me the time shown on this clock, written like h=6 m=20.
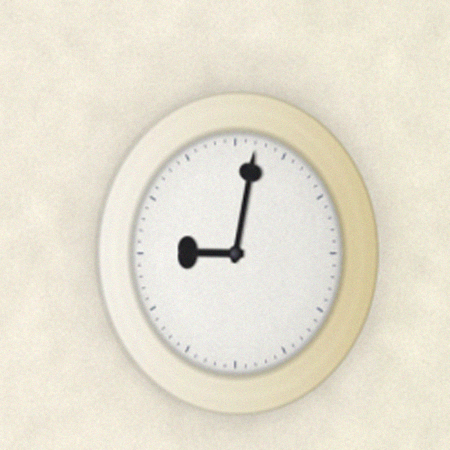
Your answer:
h=9 m=2
